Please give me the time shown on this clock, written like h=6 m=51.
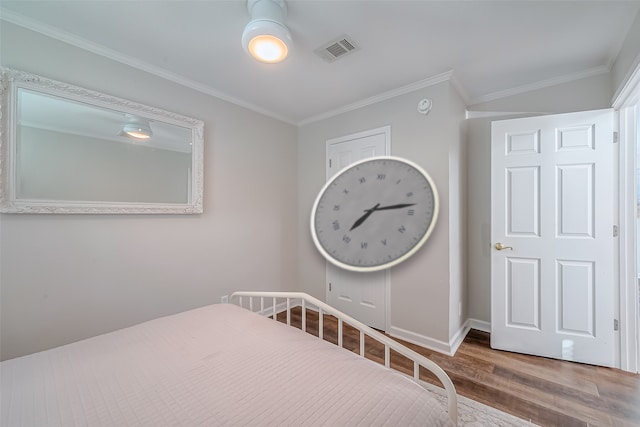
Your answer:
h=7 m=13
